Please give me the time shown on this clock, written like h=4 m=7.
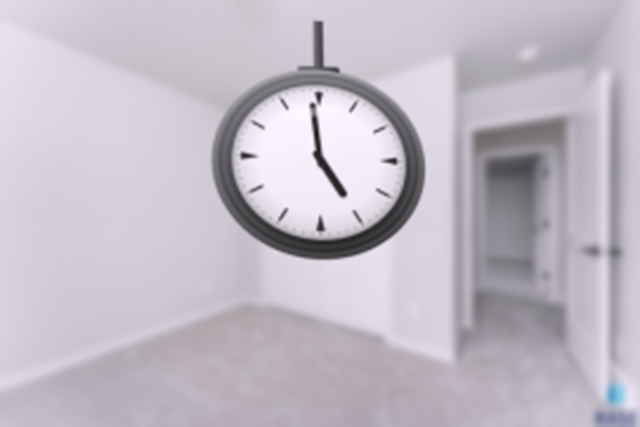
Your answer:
h=4 m=59
